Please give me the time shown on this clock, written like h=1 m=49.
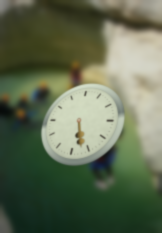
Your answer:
h=5 m=27
